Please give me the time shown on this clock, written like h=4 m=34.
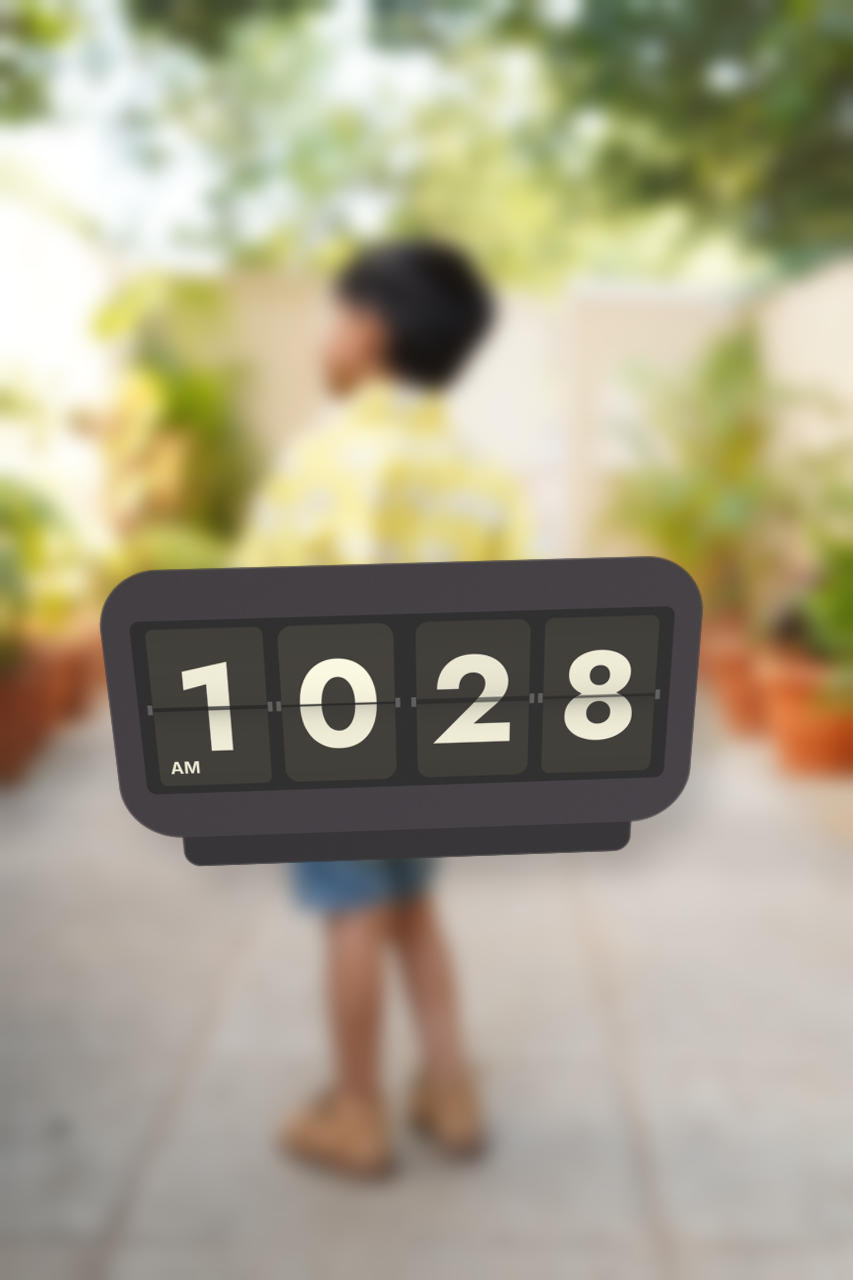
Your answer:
h=10 m=28
